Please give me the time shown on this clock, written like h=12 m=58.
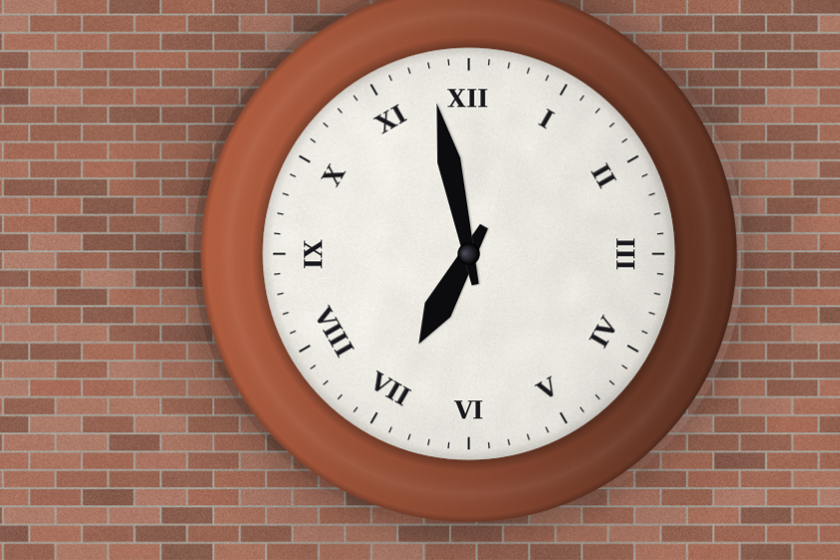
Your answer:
h=6 m=58
